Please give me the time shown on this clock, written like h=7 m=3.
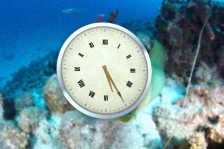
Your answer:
h=5 m=25
